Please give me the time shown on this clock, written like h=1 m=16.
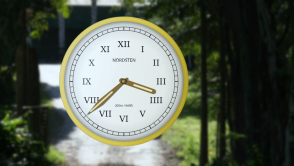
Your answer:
h=3 m=38
